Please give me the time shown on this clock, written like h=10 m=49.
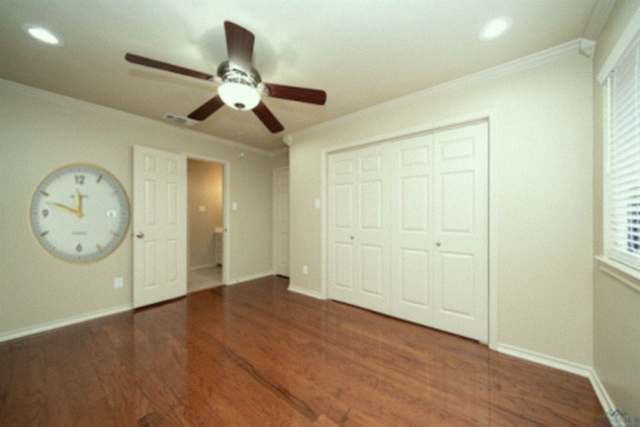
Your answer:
h=11 m=48
